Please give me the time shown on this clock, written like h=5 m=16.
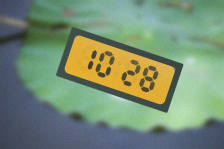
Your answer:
h=10 m=28
